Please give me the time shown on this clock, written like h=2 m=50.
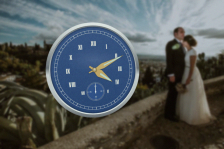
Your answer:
h=4 m=11
